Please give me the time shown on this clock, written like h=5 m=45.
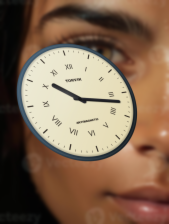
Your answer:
h=10 m=17
